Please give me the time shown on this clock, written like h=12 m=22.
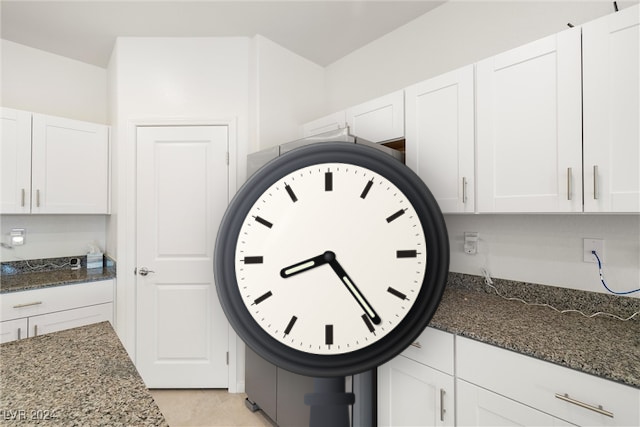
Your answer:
h=8 m=24
